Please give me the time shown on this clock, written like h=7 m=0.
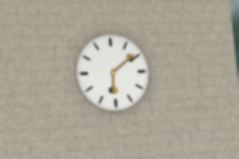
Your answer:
h=6 m=9
